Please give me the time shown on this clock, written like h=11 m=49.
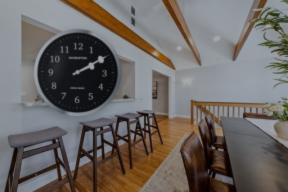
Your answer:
h=2 m=10
